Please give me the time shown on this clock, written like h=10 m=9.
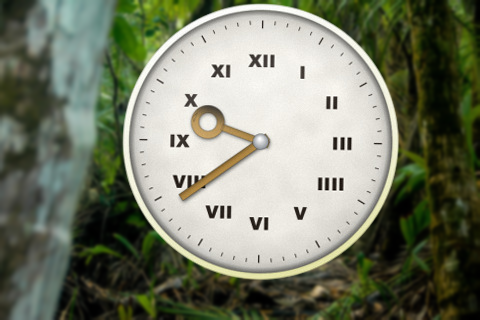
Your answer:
h=9 m=39
